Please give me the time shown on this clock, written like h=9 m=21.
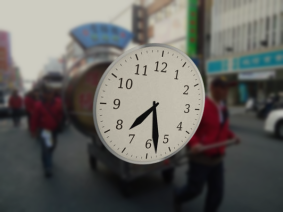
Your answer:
h=7 m=28
